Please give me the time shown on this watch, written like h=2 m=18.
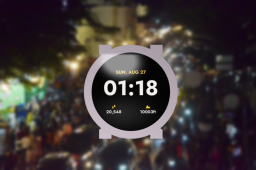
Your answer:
h=1 m=18
